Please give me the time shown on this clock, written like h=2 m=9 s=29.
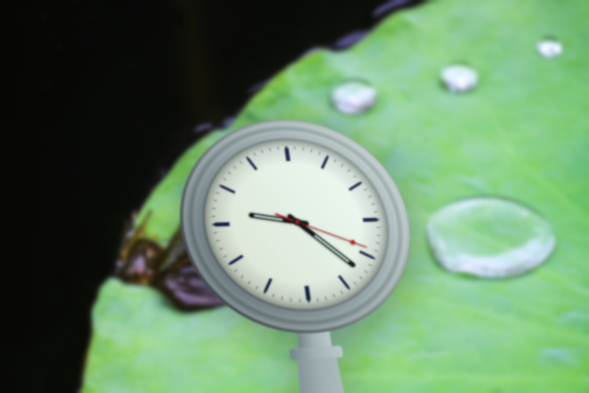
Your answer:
h=9 m=22 s=19
